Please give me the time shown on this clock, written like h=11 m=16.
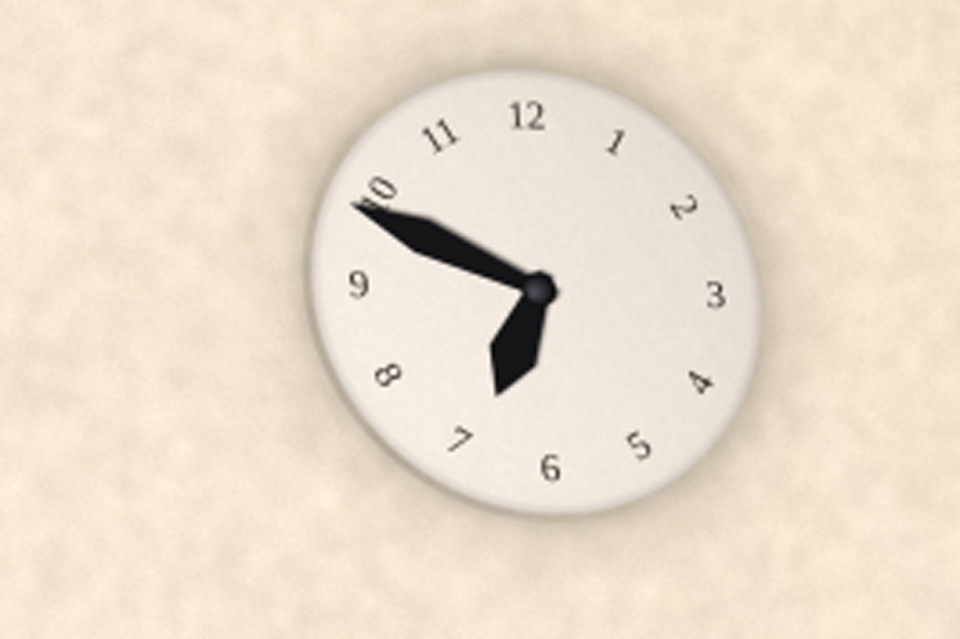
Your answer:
h=6 m=49
